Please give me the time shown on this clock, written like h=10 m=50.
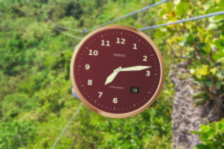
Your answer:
h=7 m=13
